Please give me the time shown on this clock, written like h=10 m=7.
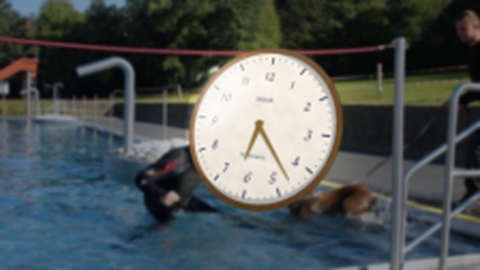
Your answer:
h=6 m=23
